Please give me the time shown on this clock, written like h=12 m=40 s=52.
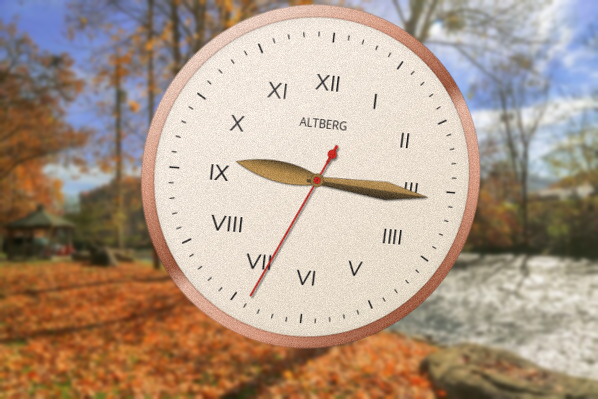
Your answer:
h=9 m=15 s=34
